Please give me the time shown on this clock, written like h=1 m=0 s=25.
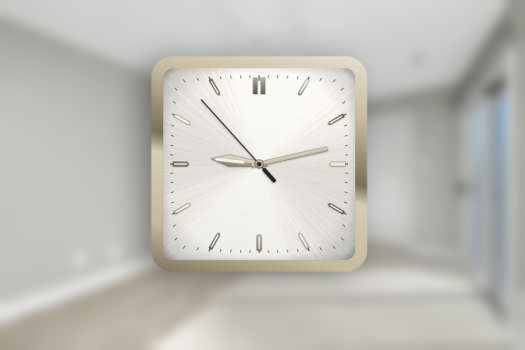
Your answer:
h=9 m=12 s=53
